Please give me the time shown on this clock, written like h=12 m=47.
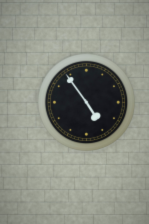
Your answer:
h=4 m=54
